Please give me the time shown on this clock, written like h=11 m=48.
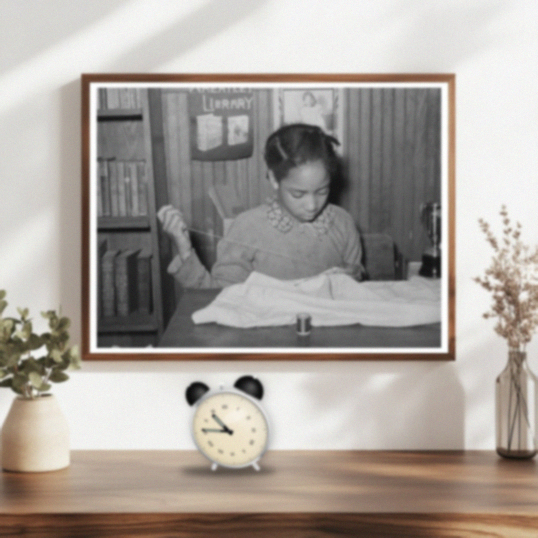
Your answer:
h=10 m=46
